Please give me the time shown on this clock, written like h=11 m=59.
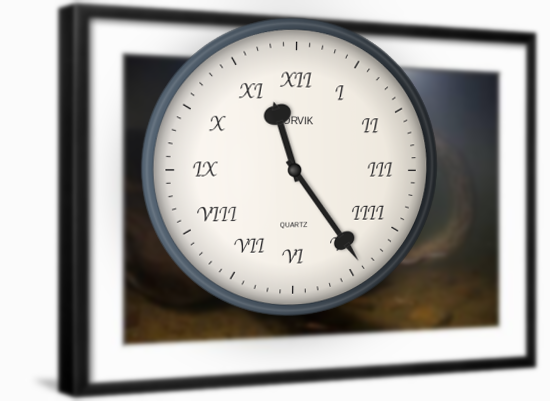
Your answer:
h=11 m=24
